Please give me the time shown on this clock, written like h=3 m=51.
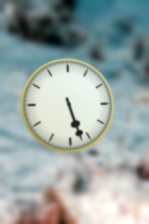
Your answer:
h=5 m=27
